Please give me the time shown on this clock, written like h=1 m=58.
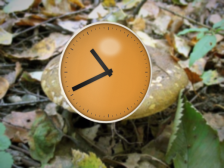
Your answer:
h=10 m=41
